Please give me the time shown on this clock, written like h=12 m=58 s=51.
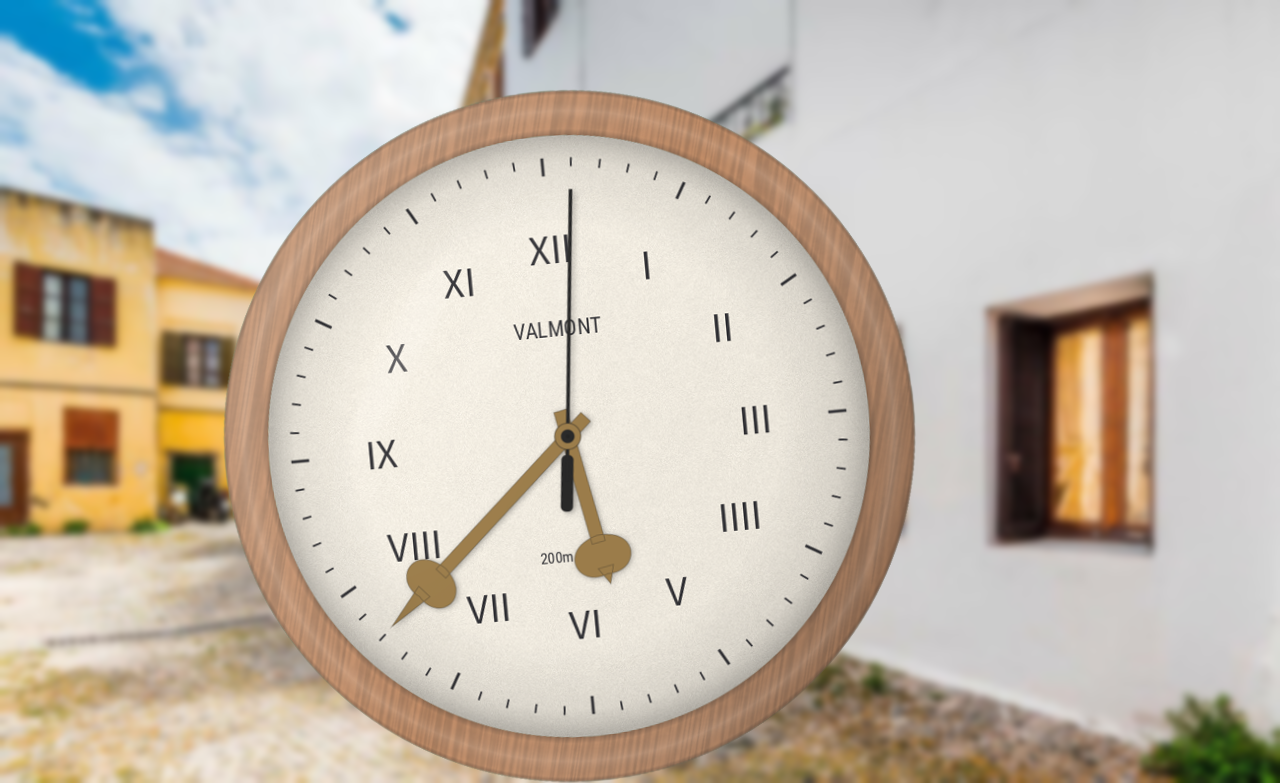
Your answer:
h=5 m=38 s=1
